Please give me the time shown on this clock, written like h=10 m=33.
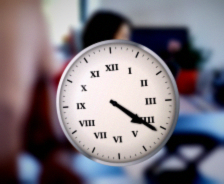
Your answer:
h=4 m=21
